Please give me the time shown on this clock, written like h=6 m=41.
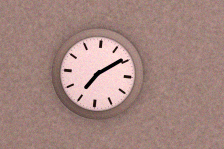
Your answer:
h=7 m=9
